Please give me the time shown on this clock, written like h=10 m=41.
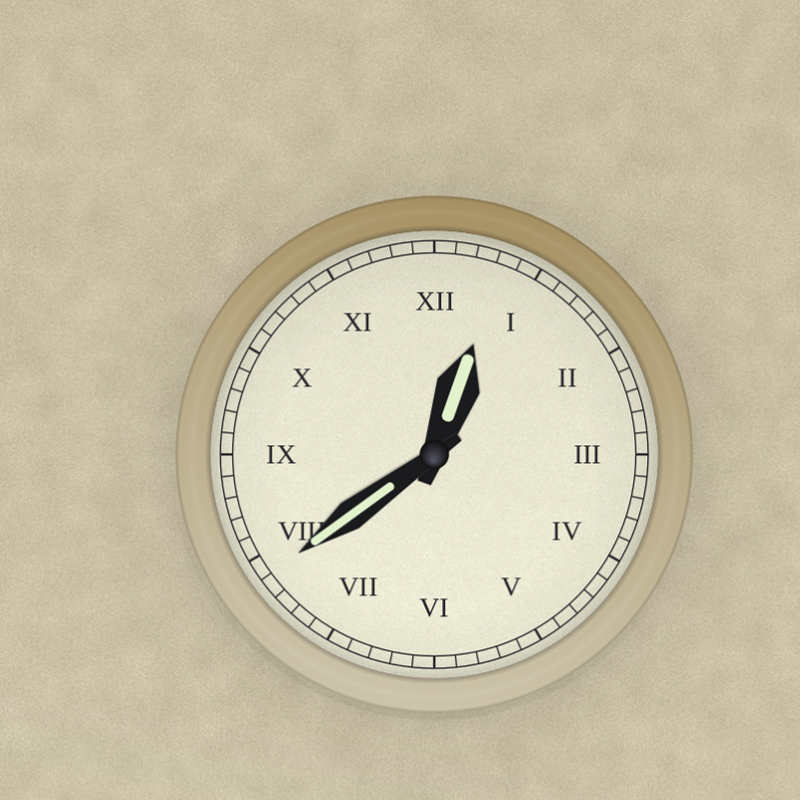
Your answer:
h=12 m=39
